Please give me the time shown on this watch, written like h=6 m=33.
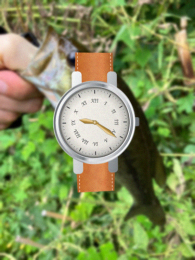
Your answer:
h=9 m=21
